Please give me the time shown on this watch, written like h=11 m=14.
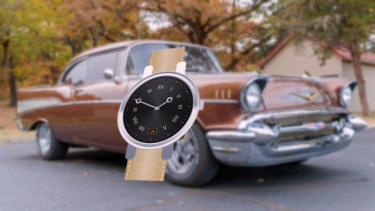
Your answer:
h=1 m=49
